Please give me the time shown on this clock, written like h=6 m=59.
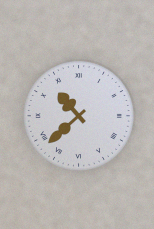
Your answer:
h=10 m=38
